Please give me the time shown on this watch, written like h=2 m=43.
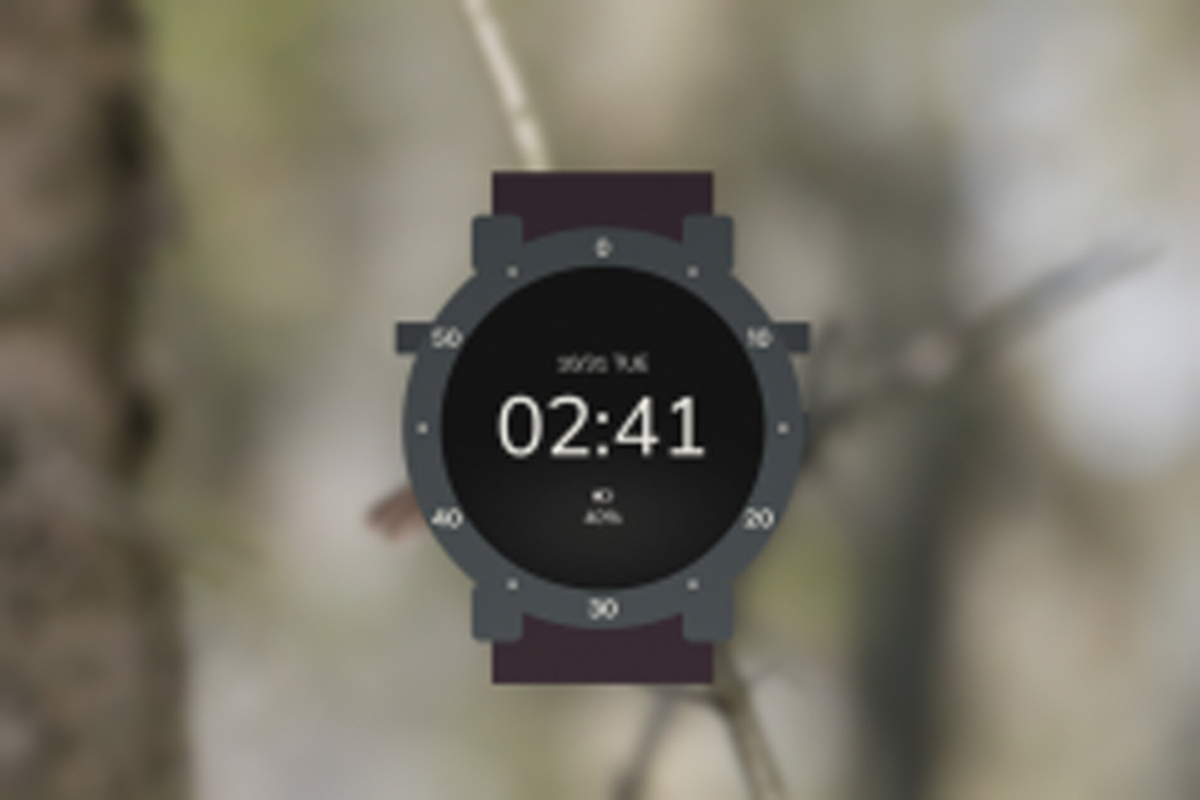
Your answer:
h=2 m=41
